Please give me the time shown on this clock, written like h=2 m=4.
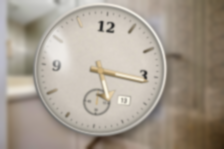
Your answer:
h=5 m=16
